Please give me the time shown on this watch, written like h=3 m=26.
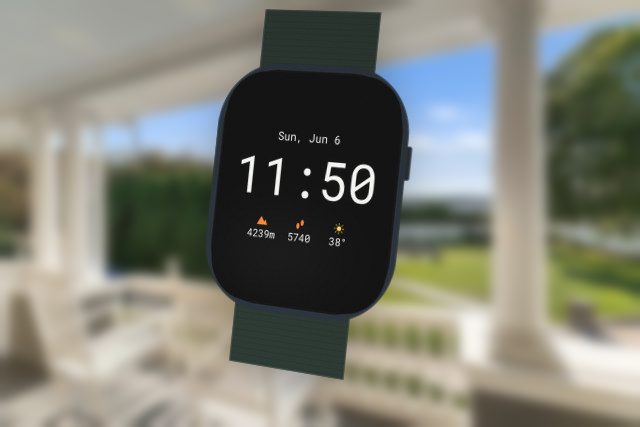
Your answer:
h=11 m=50
